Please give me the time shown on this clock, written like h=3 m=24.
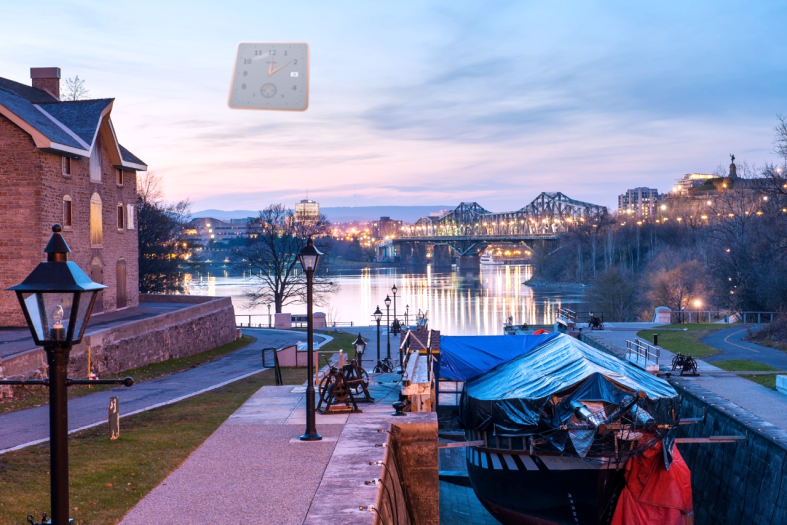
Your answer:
h=12 m=9
